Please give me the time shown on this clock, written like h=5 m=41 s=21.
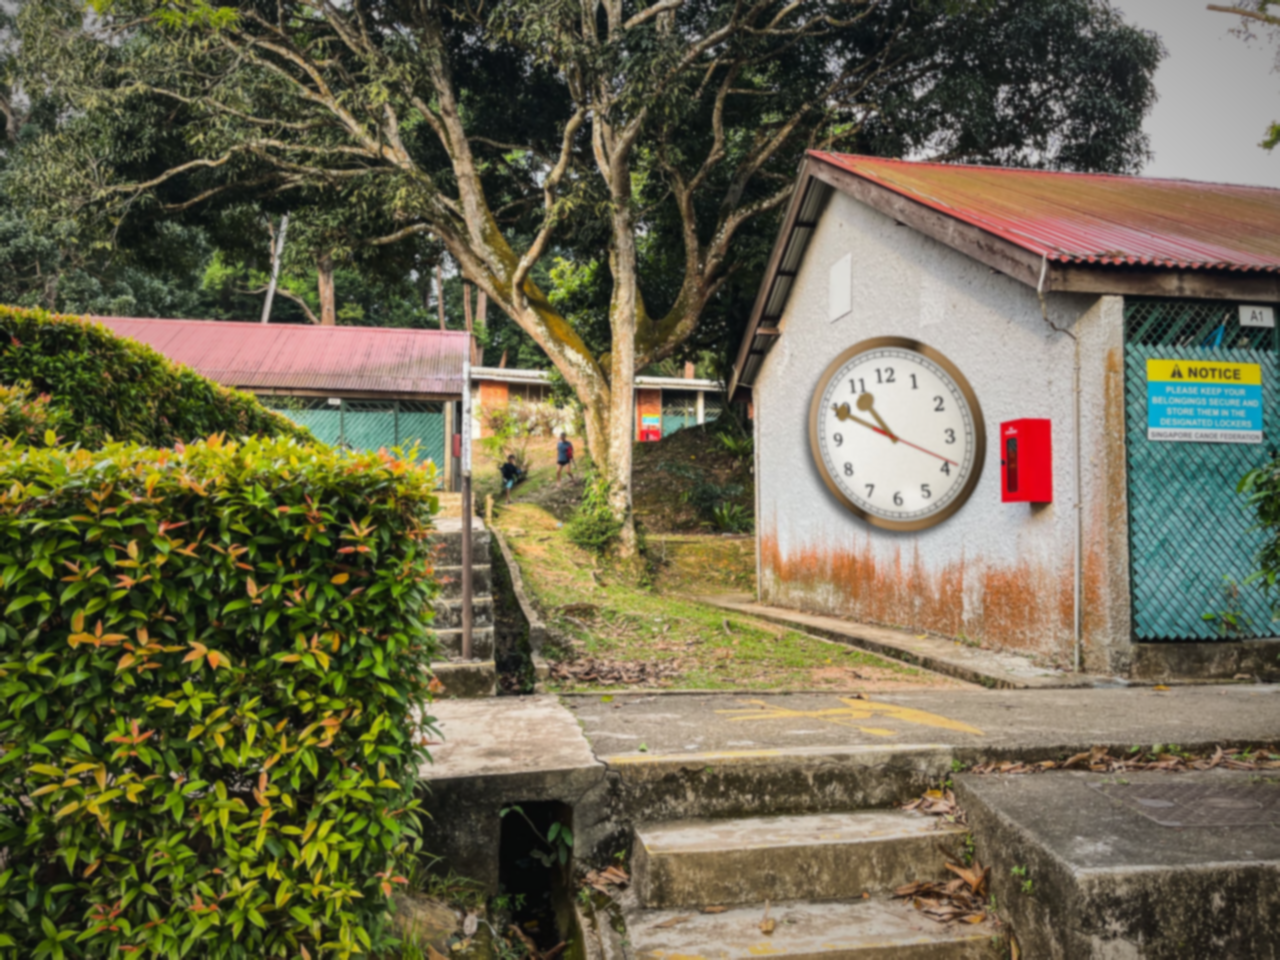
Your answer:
h=10 m=49 s=19
